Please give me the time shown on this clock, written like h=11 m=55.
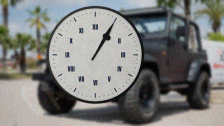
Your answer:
h=1 m=5
